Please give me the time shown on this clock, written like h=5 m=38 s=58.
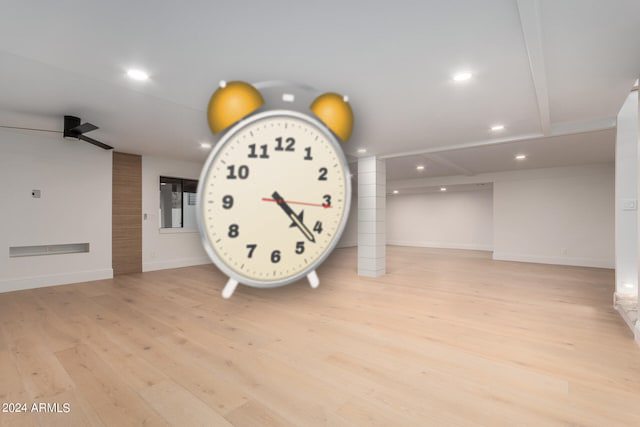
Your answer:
h=4 m=22 s=16
